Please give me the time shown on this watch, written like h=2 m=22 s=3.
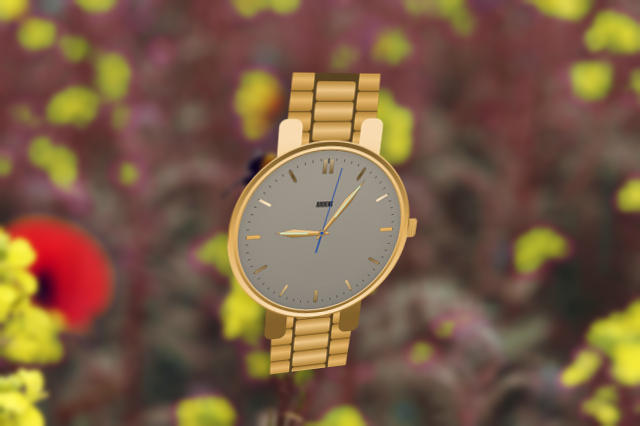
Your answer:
h=9 m=6 s=2
